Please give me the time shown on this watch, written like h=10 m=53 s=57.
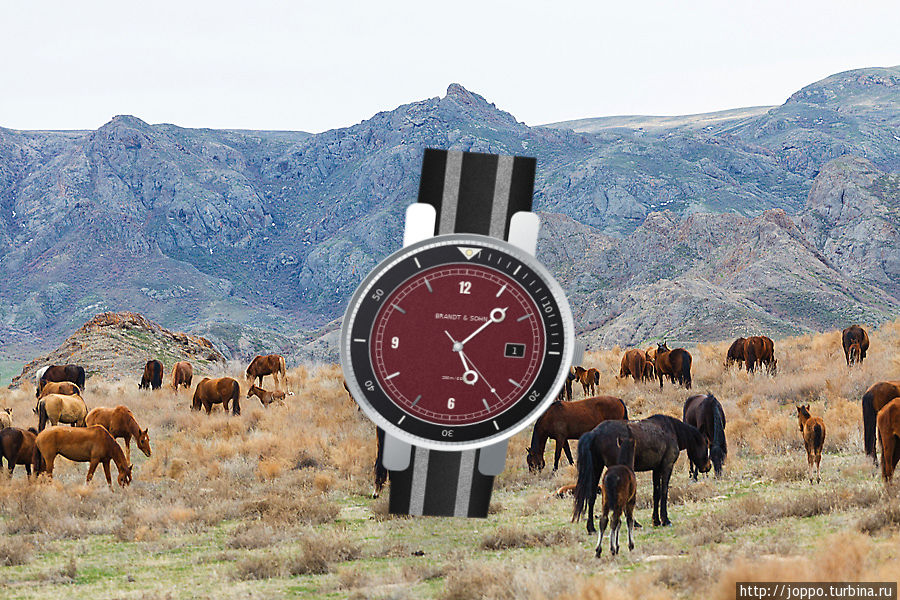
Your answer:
h=5 m=7 s=23
